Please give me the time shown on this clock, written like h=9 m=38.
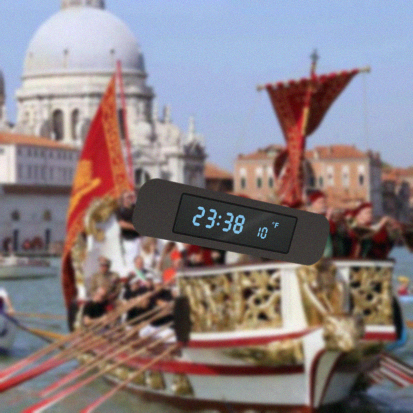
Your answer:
h=23 m=38
